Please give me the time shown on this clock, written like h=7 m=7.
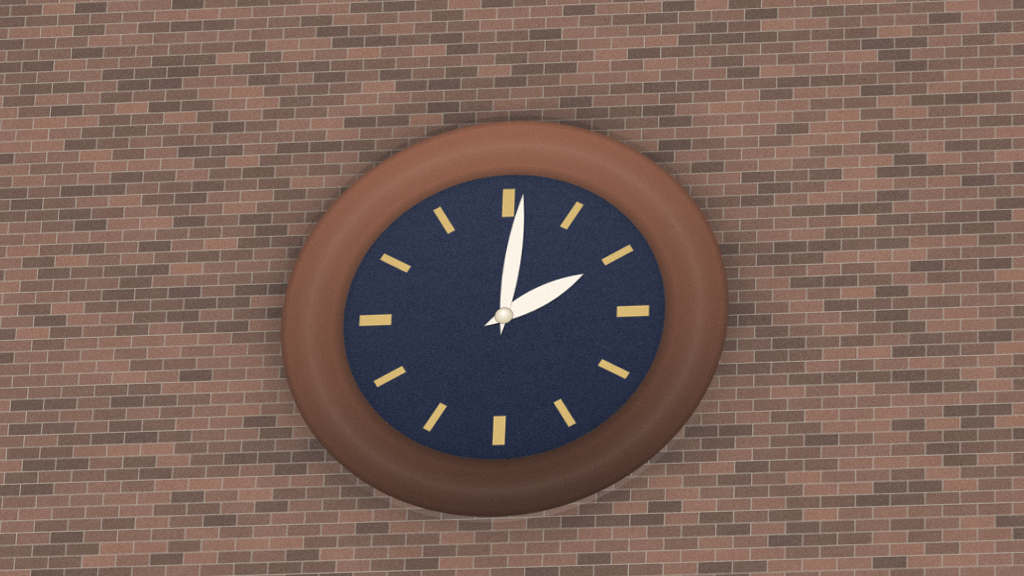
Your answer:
h=2 m=1
